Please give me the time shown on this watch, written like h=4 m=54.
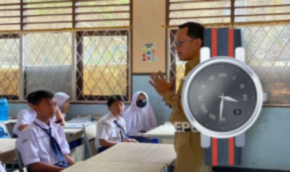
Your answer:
h=3 m=31
